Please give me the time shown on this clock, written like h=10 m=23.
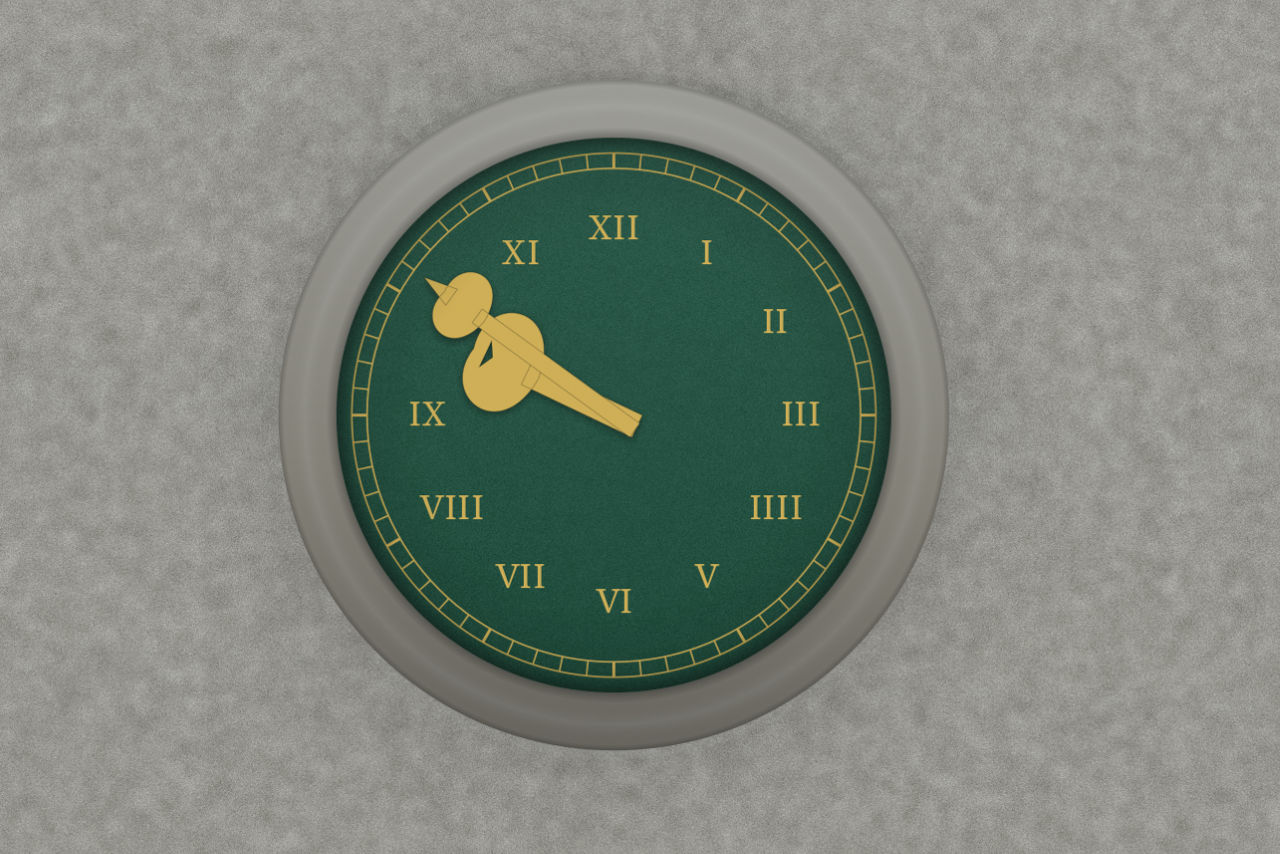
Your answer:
h=9 m=51
